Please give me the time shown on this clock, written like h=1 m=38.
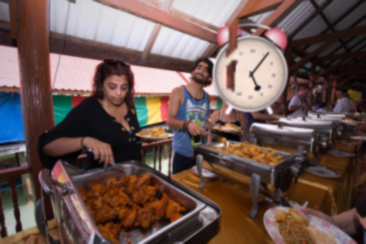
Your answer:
h=5 m=6
